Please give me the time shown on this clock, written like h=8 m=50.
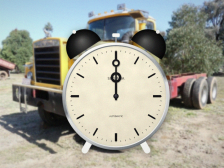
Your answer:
h=12 m=0
